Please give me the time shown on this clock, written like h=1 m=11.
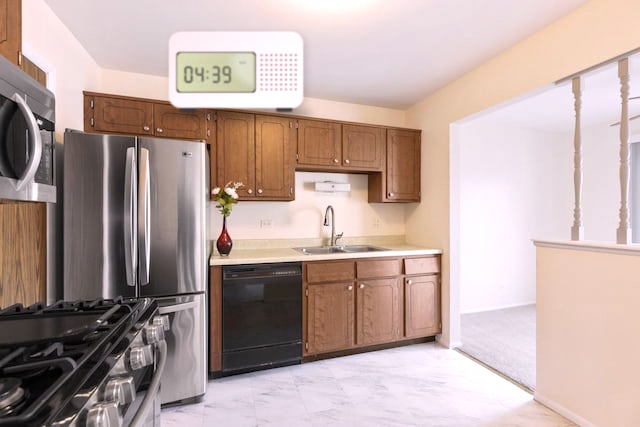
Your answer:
h=4 m=39
